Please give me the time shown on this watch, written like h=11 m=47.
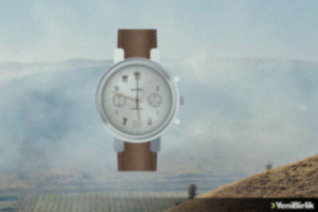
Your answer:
h=5 m=48
